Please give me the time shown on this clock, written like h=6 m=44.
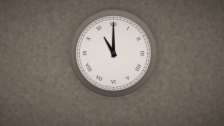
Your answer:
h=11 m=0
